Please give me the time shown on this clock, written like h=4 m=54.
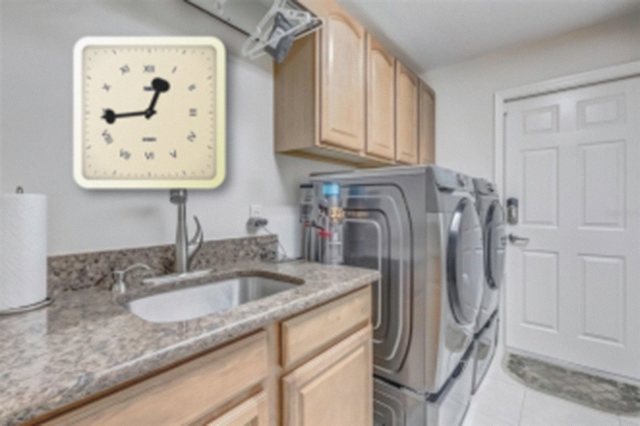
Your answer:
h=12 m=44
